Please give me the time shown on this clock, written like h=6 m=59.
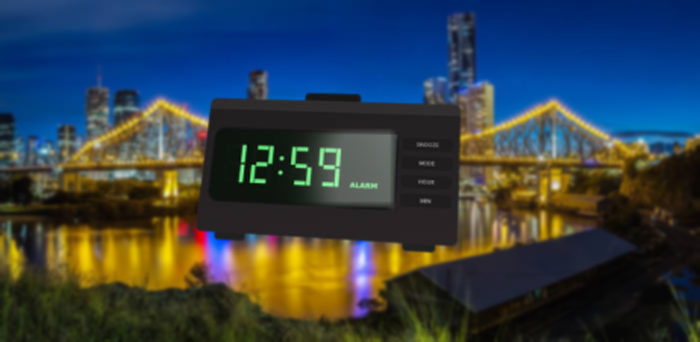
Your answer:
h=12 m=59
